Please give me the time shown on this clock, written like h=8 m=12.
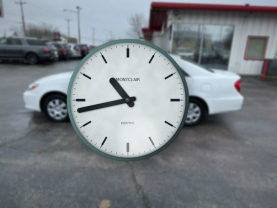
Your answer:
h=10 m=43
